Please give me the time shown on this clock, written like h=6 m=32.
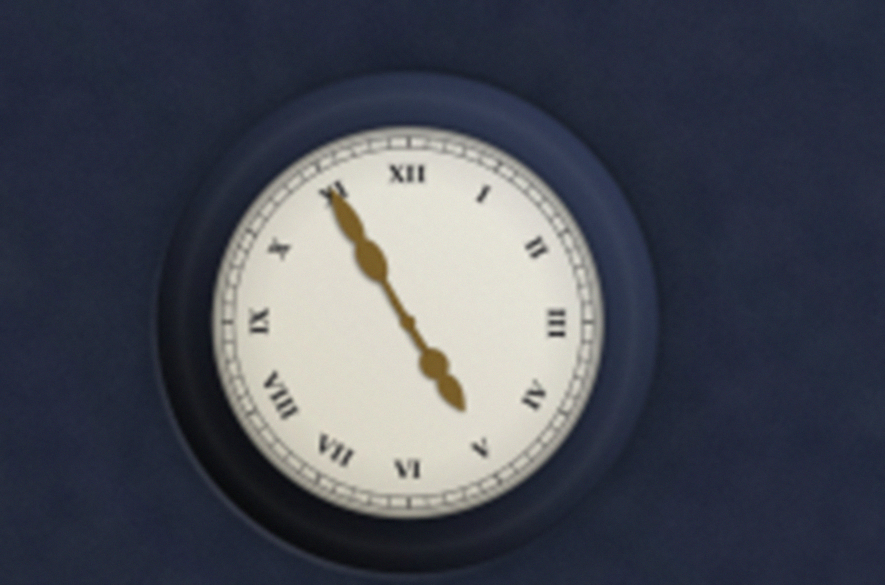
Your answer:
h=4 m=55
